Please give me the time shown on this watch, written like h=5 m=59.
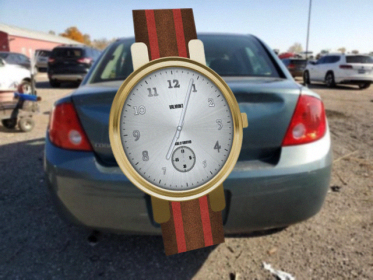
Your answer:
h=7 m=4
